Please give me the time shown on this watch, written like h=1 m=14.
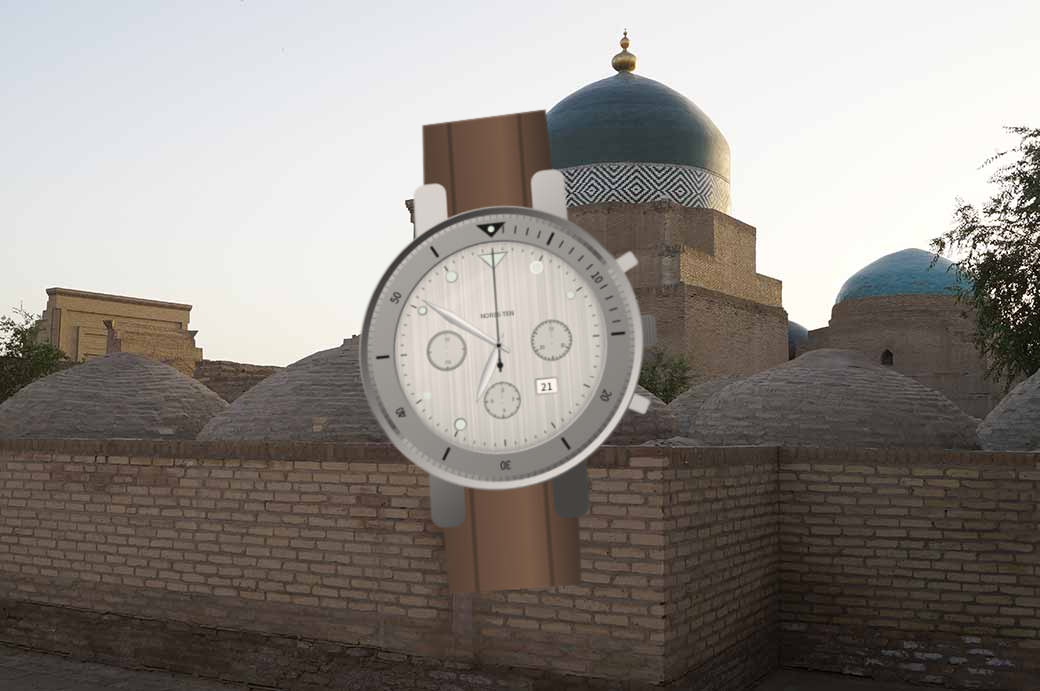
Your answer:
h=6 m=51
